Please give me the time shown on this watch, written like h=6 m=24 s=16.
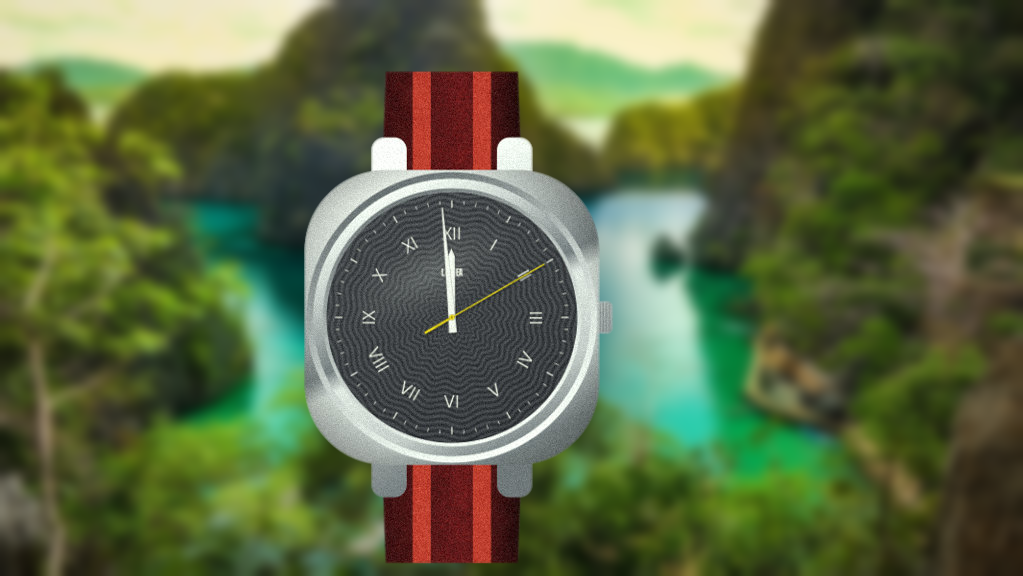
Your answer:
h=11 m=59 s=10
